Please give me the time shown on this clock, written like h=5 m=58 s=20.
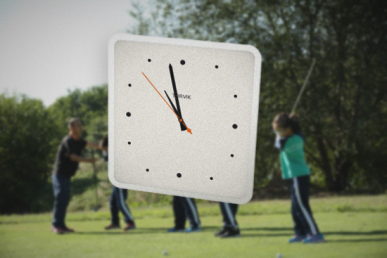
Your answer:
h=10 m=57 s=53
